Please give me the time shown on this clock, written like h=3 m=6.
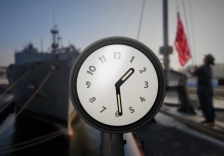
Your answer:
h=1 m=29
